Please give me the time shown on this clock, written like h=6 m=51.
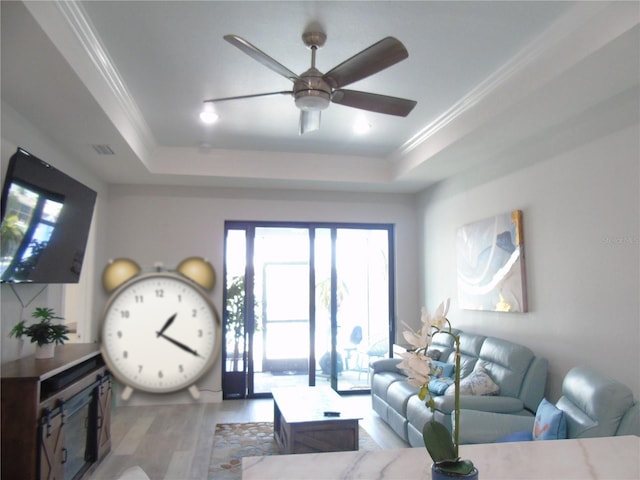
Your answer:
h=1 m=20
